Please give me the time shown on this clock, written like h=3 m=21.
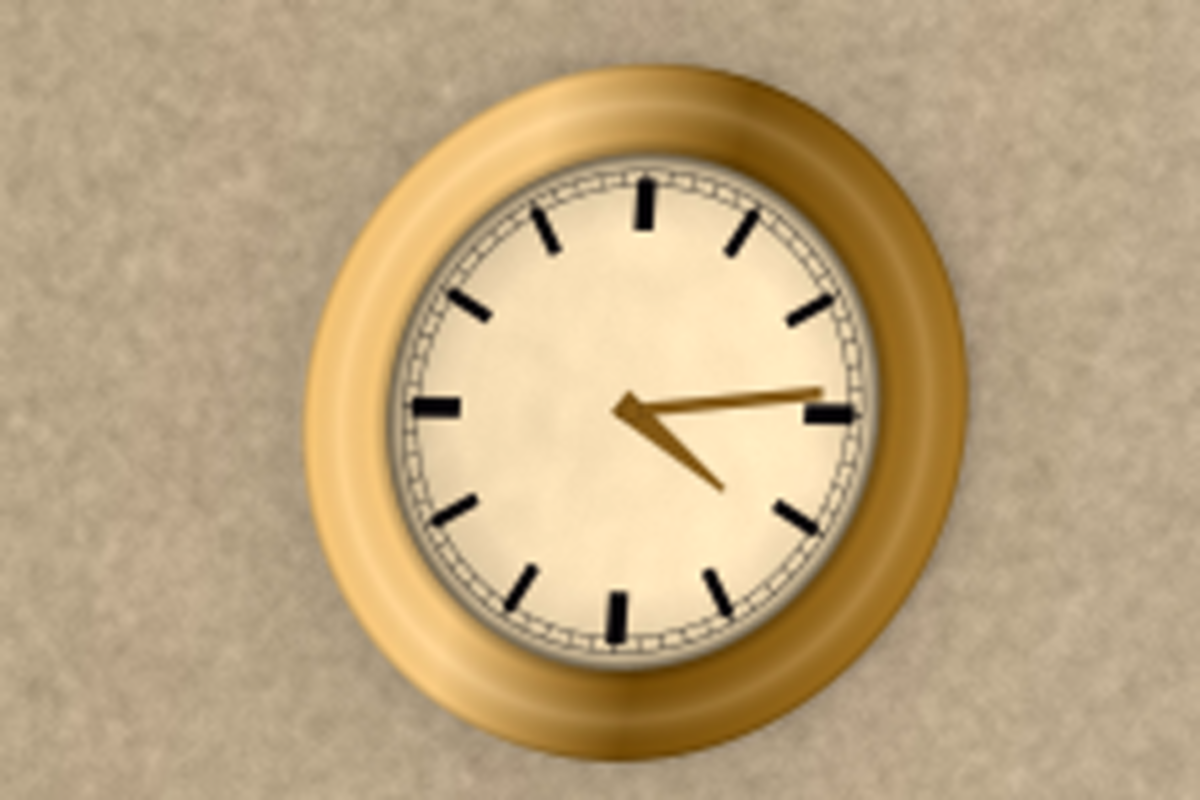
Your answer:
h=4 m=14
